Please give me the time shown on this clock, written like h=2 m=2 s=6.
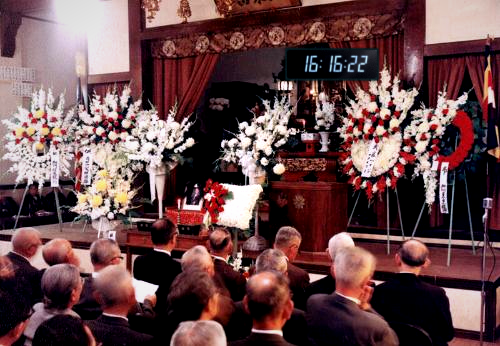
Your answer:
h=16 m=16 s=22
